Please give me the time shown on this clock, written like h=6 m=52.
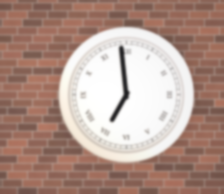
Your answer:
h=6 m=59
